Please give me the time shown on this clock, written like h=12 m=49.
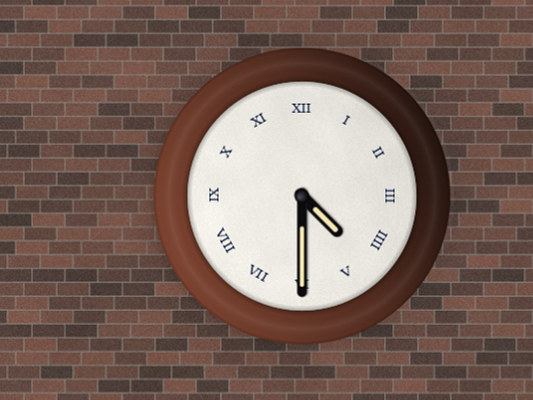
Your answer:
h=4 m=30
